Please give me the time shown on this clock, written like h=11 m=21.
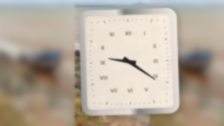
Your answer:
h=9 m=21
